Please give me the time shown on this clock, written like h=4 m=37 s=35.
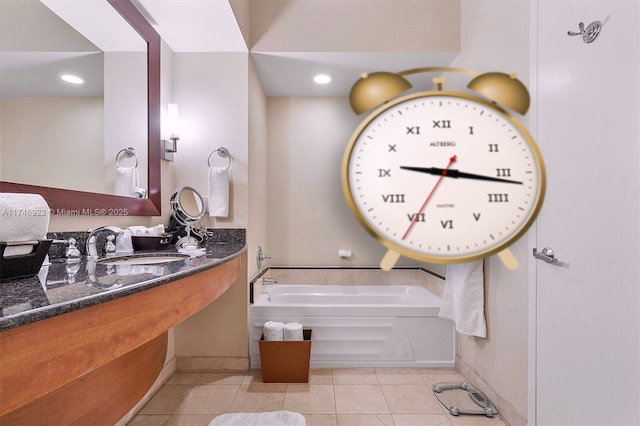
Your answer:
h=9 m=16 s=35
